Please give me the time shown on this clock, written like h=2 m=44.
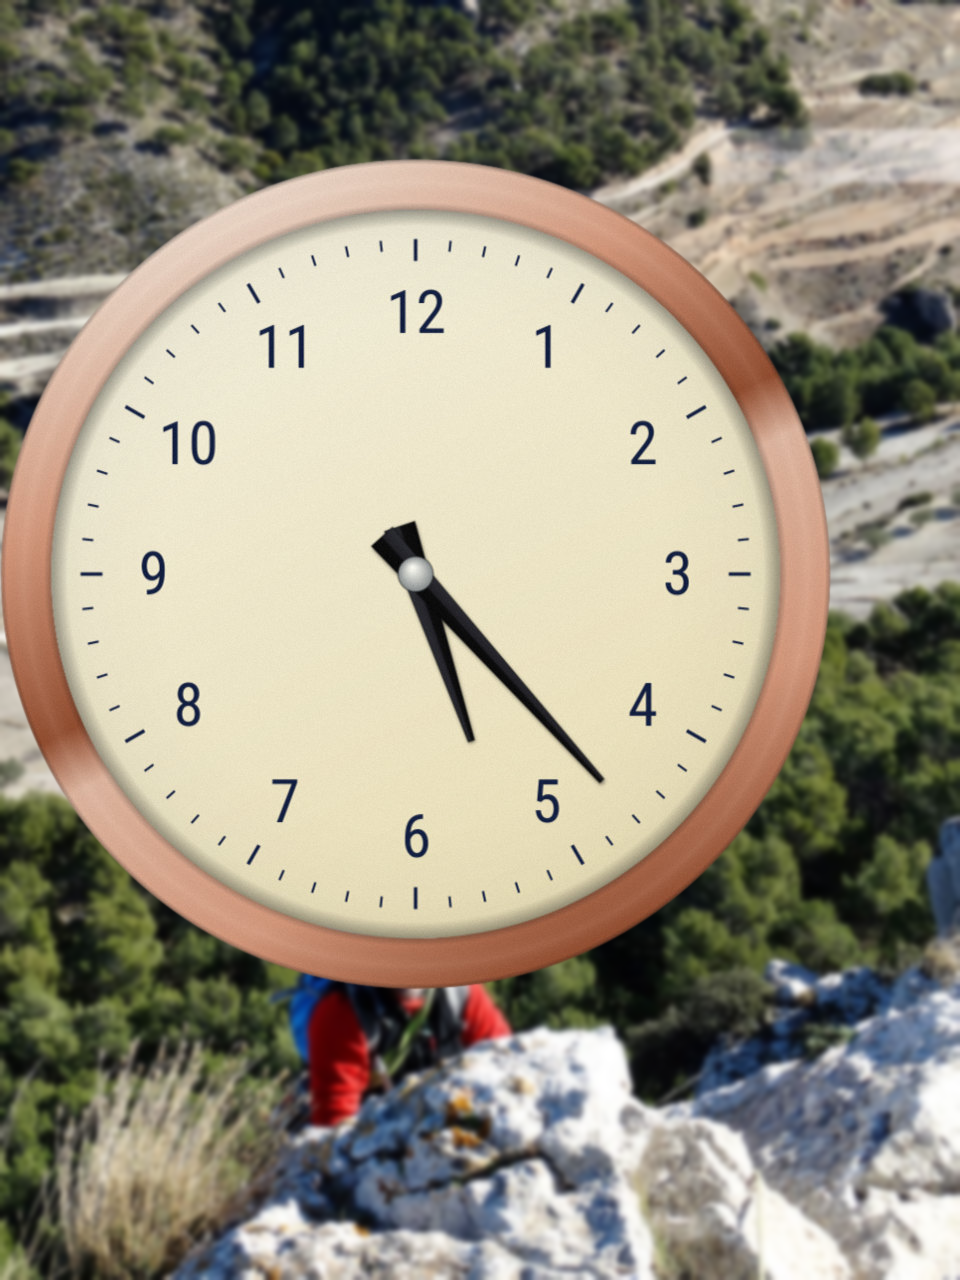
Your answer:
h=5 m=23
